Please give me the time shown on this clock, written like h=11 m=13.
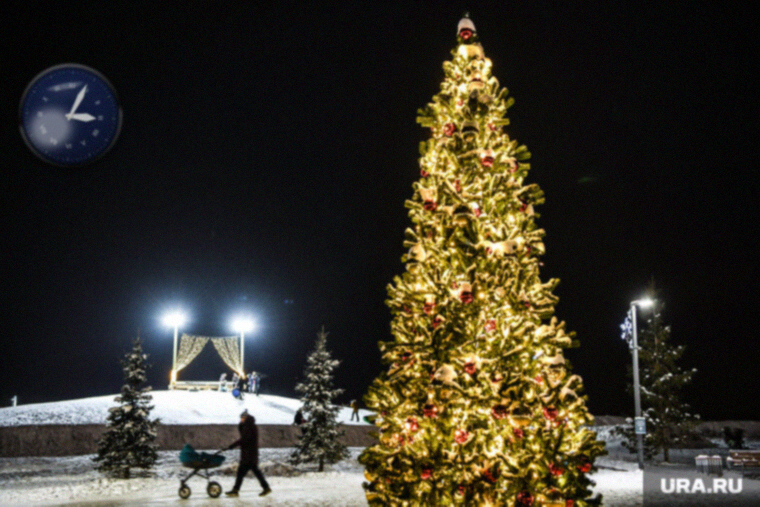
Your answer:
h=3 m=4
